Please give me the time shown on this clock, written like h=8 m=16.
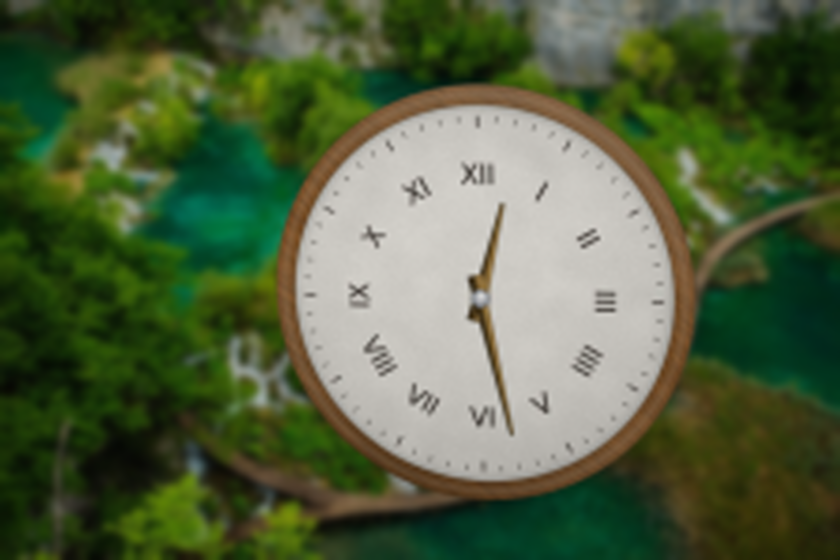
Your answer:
h=12 m=28
